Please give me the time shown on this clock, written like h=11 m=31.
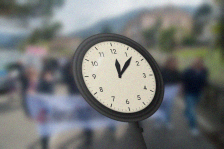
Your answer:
h=12 m=7
